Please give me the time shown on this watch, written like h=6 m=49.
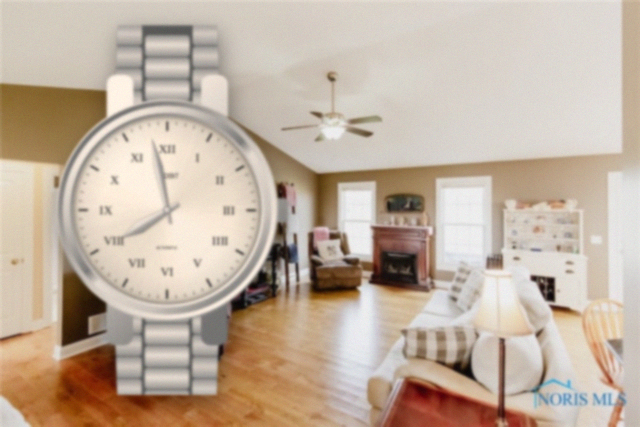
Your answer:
h=7 m=58
